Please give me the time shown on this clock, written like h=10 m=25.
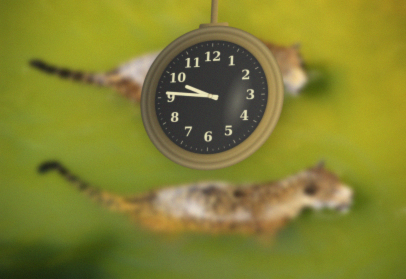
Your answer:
h=9 m=46
